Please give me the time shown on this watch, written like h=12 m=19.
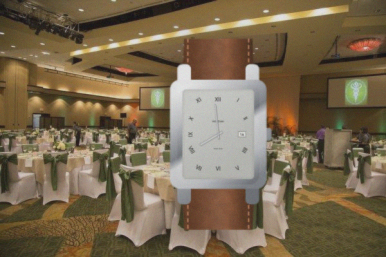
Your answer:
h=7 m=59
